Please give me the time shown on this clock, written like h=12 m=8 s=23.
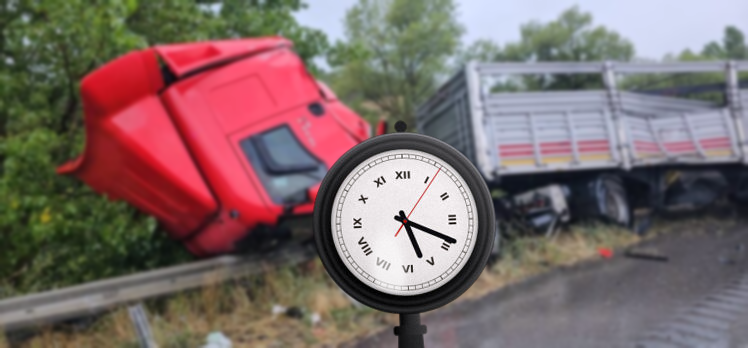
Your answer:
h=5 m=19 s=6
